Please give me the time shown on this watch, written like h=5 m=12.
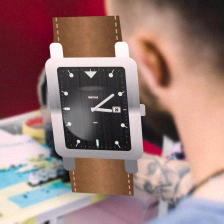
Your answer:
h=3 m=9
